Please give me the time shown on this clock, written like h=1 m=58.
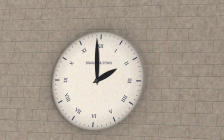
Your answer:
h=1 m=59
